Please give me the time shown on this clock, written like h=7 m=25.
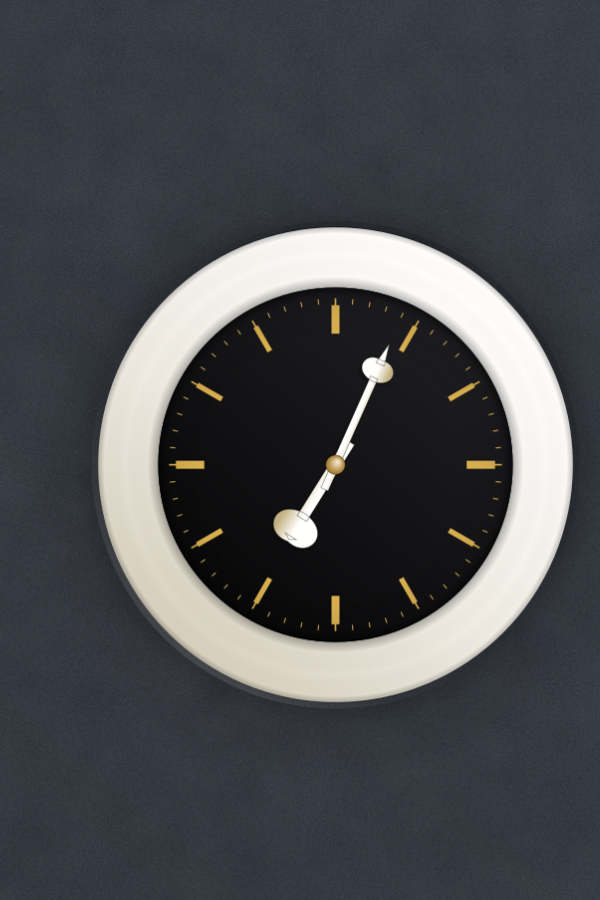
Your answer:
h=7 m=4
